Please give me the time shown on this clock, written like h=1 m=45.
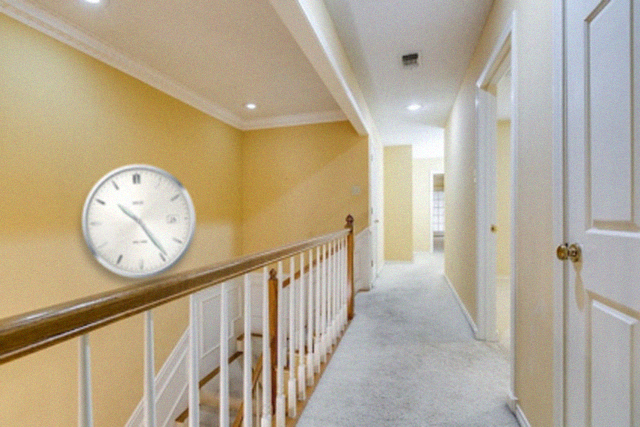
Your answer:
h=10 m=24
